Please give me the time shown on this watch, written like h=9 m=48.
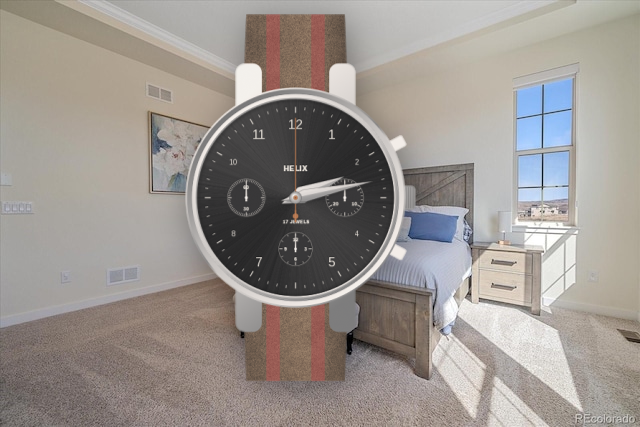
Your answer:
h=2 m=13
